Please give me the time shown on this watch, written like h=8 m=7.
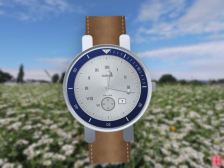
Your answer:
h=12 m=17
